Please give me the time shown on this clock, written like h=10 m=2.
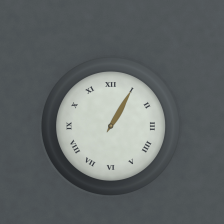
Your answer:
h=1 m=5
